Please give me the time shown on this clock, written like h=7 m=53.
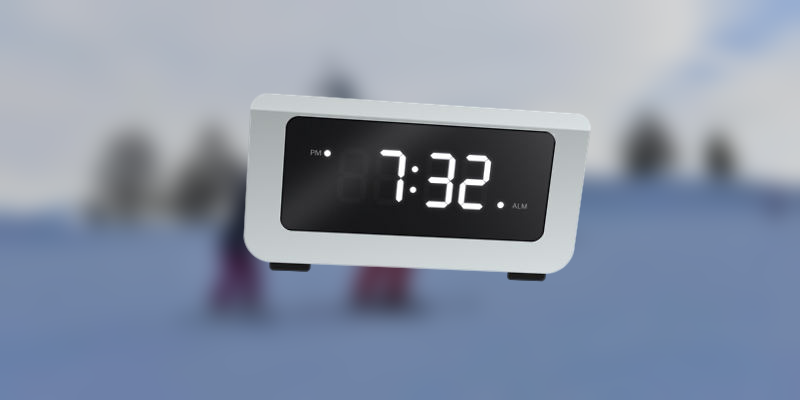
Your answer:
h=7 m=32
